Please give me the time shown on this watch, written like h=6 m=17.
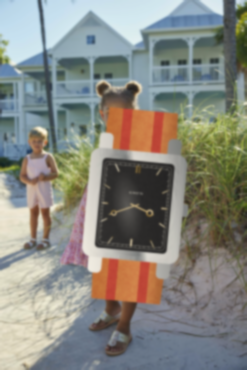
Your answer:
h=3 m=41
